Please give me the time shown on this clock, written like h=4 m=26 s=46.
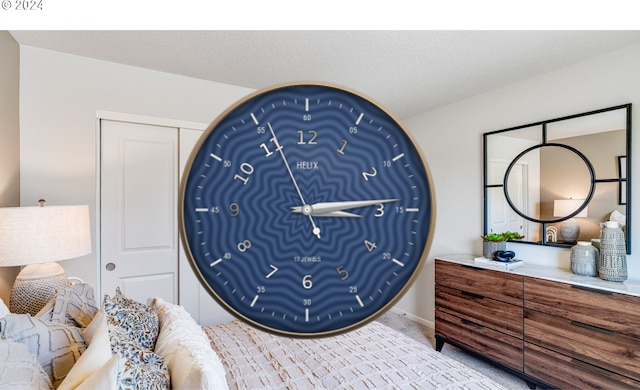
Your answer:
h=3 m=13 s=56
